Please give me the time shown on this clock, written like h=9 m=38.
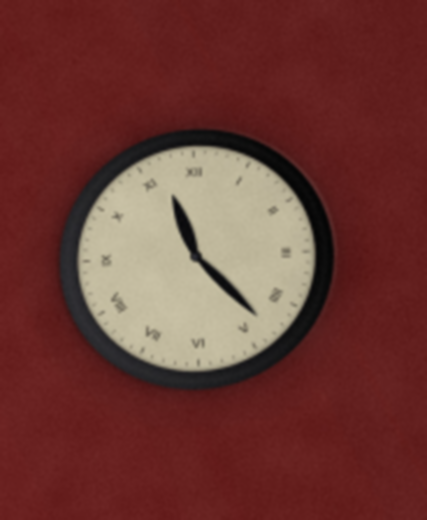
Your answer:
h=11 m=23
